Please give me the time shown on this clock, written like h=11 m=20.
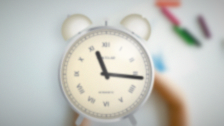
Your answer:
h=11 m=16
